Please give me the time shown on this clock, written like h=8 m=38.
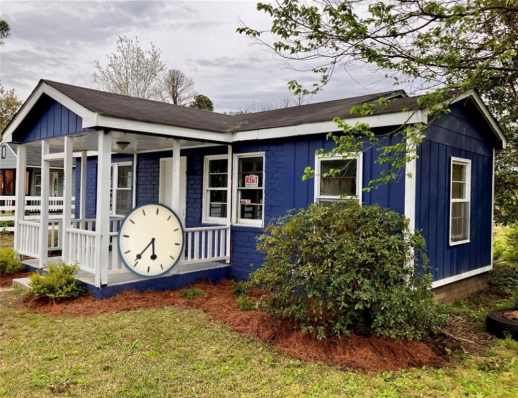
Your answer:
h=5 m=36
